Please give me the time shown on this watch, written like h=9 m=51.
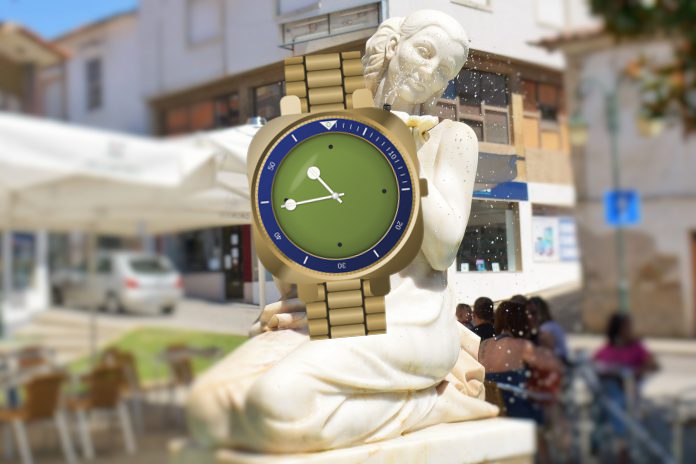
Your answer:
h=10 m=44
